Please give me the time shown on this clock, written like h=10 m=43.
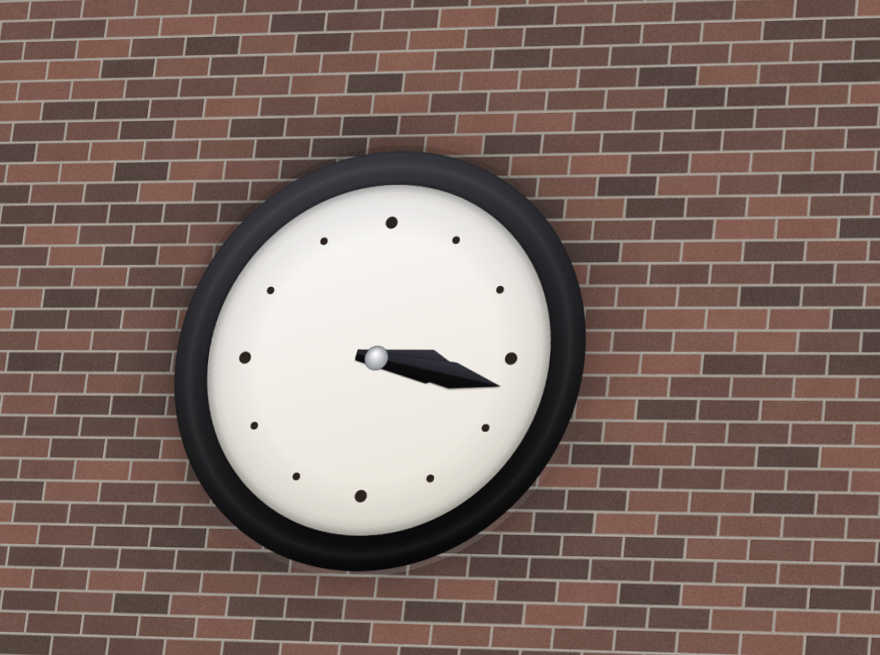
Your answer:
h=3 m=17
